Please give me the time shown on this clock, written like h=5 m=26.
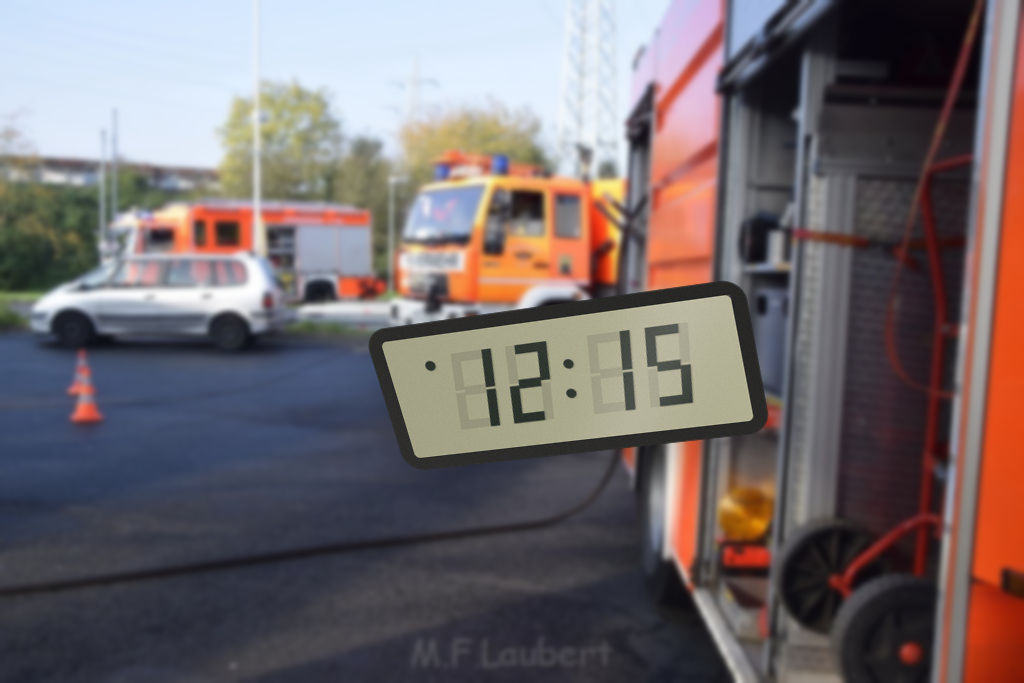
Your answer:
h=12 m=15
